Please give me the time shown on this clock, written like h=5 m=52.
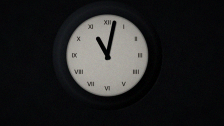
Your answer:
h=11 m=2
